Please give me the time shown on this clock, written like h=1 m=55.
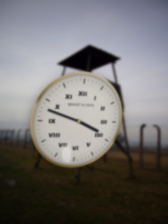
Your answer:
h=3 m=48
